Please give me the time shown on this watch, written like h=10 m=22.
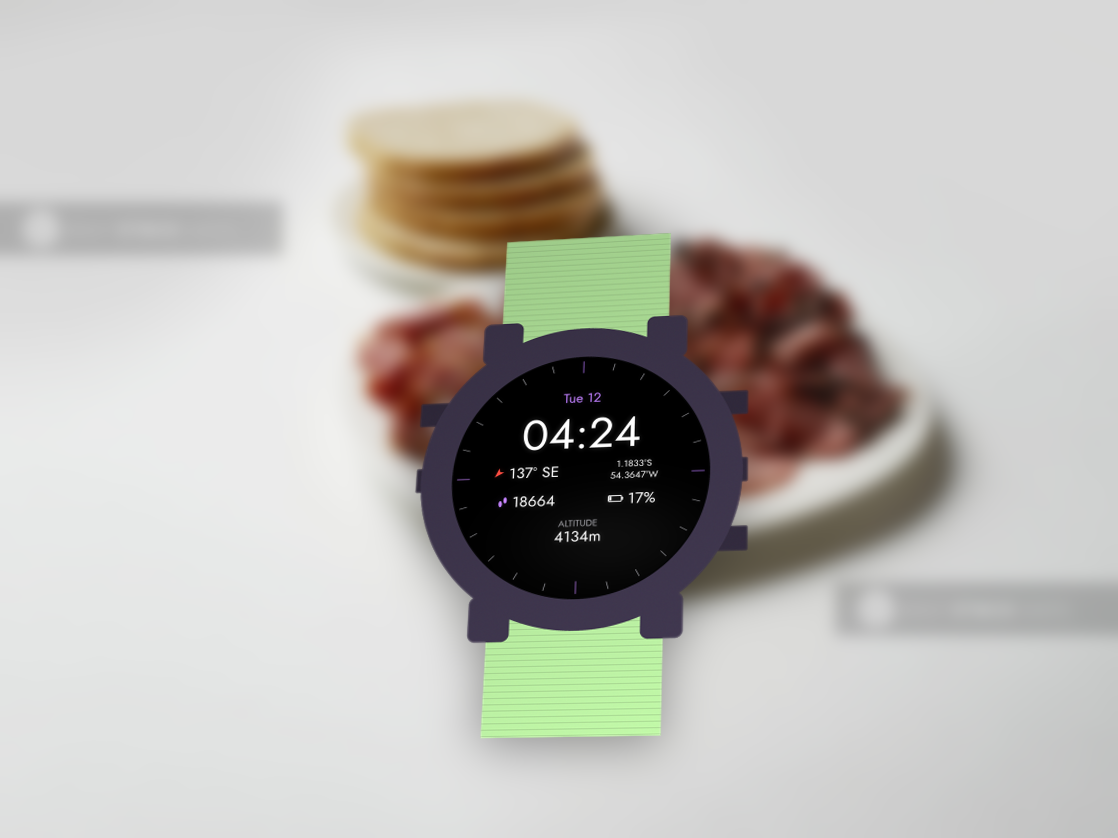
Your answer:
h=4 m=24
